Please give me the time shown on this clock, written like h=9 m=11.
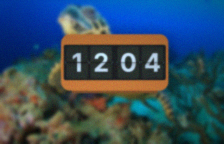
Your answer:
h=12 m=4
